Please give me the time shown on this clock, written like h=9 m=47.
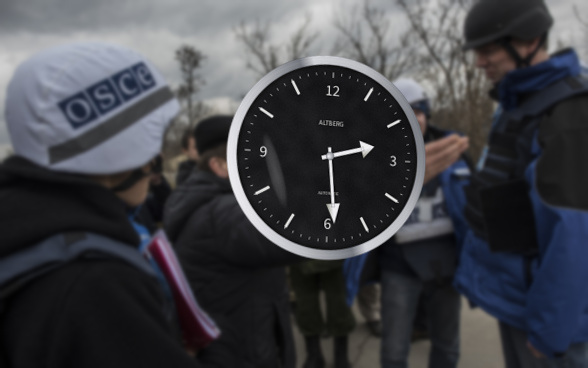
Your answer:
h=2 m=29
